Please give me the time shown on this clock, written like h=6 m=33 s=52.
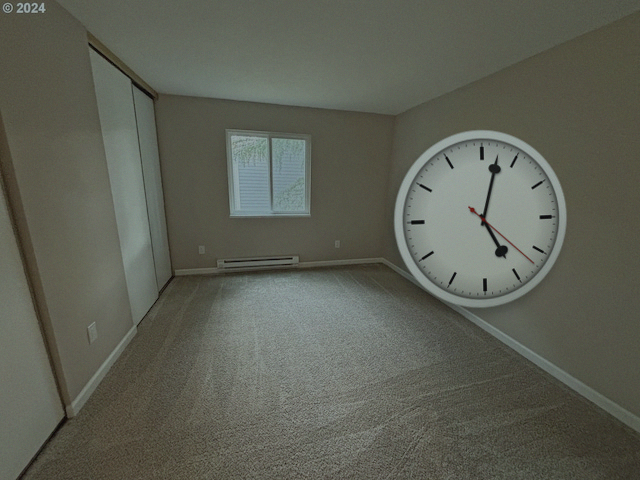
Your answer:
h=5 m=2 s=22
